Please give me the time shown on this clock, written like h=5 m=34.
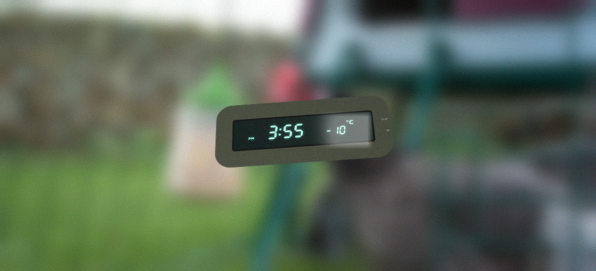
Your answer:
h=3 m=55
